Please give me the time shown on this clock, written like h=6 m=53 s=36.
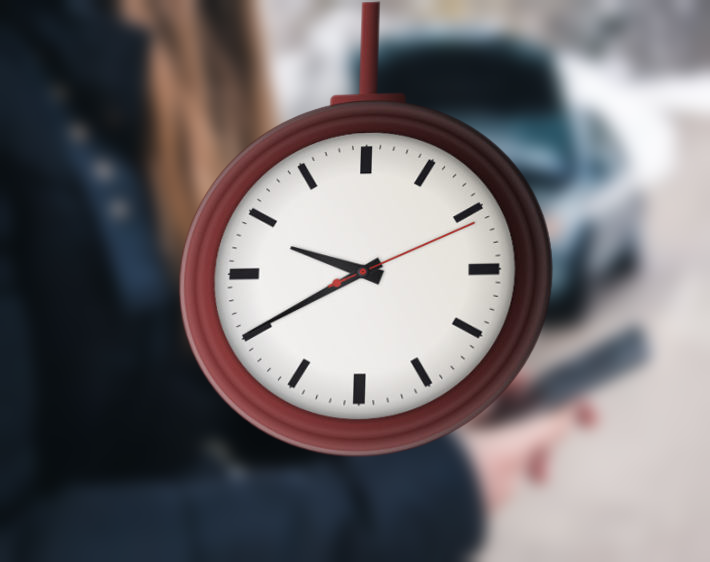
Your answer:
h=9 m=40 s=11
